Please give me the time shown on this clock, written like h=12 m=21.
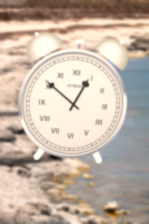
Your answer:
h=12 m=51
